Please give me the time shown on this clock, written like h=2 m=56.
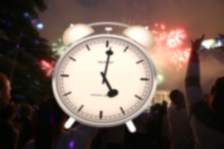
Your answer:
h=5 m=1
